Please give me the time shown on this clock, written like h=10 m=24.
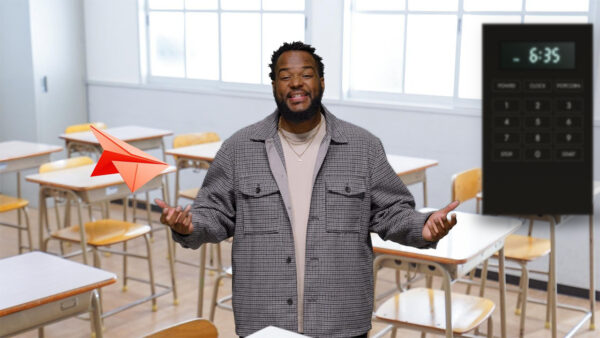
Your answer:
h=6 m=35
